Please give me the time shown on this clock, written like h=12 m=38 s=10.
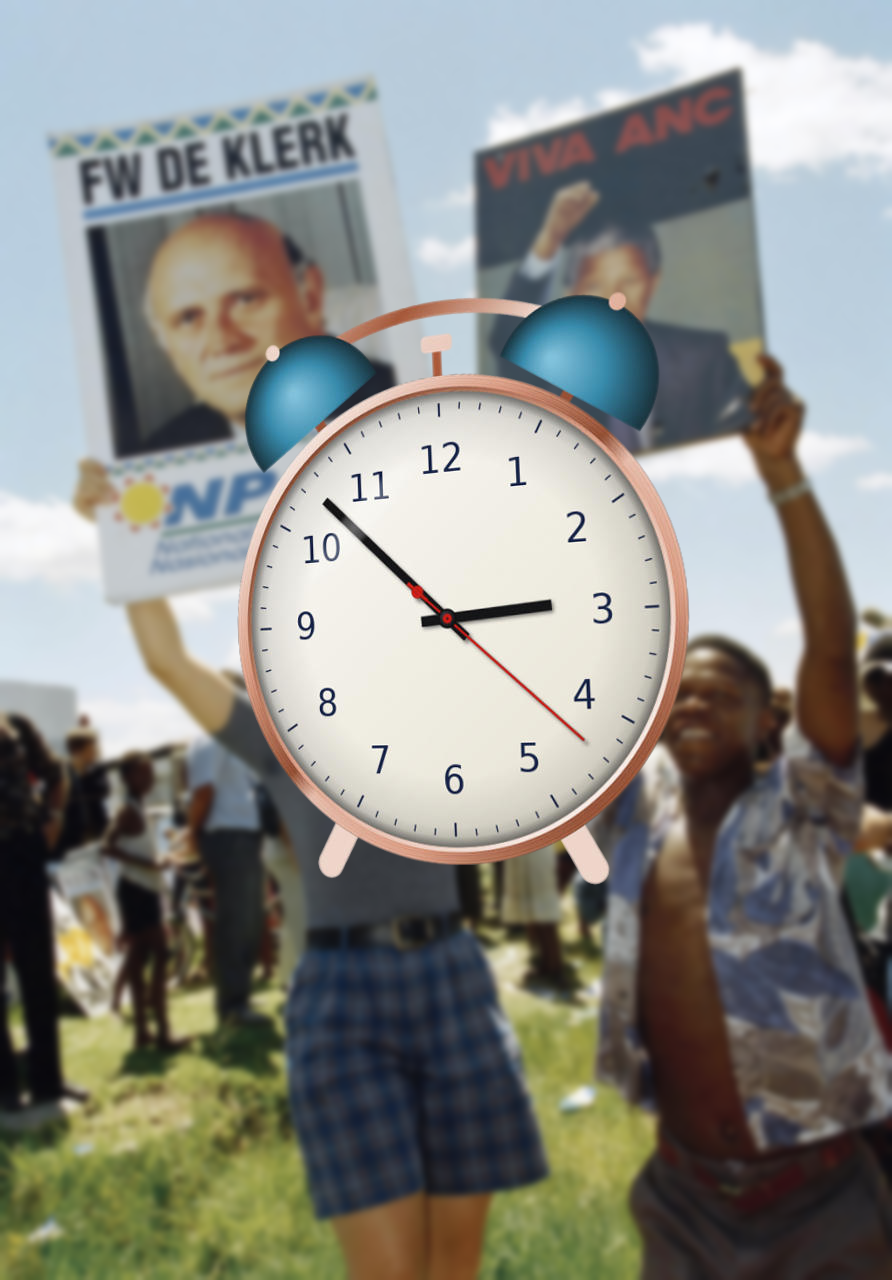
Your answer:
h=2 m=52 s=22
